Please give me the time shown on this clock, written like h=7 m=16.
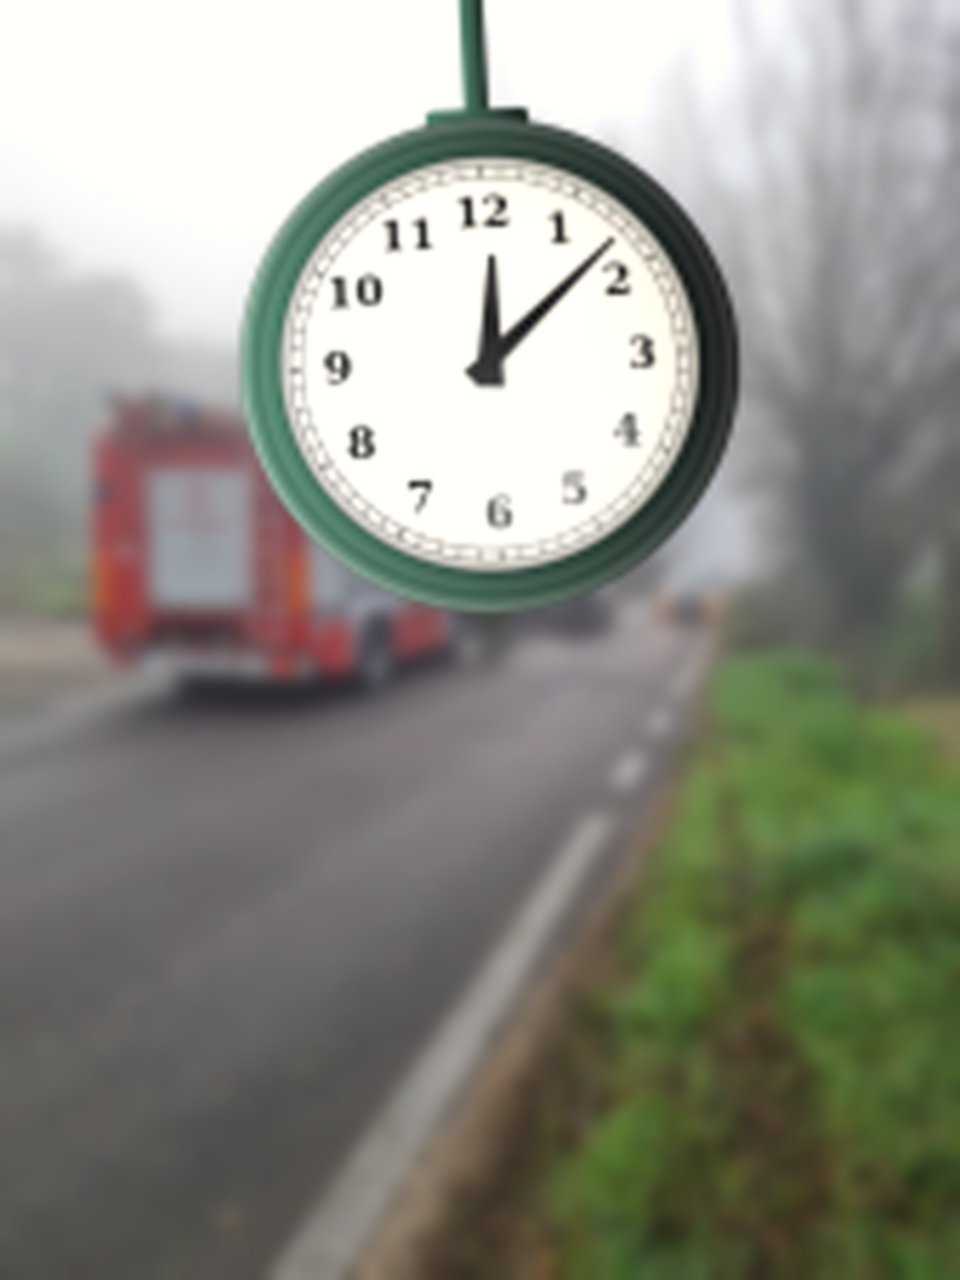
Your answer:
h=12 m=8
